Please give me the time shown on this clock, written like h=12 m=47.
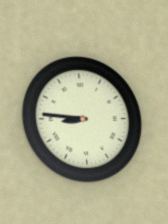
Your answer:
h=8 m=46
